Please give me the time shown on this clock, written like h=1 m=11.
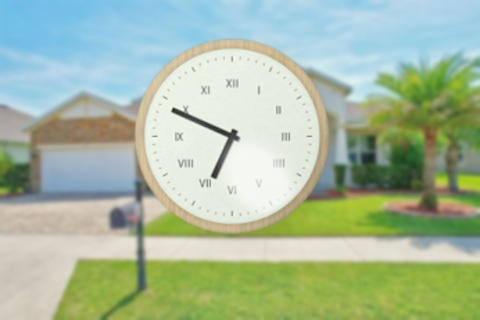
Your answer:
h=6 m=49
